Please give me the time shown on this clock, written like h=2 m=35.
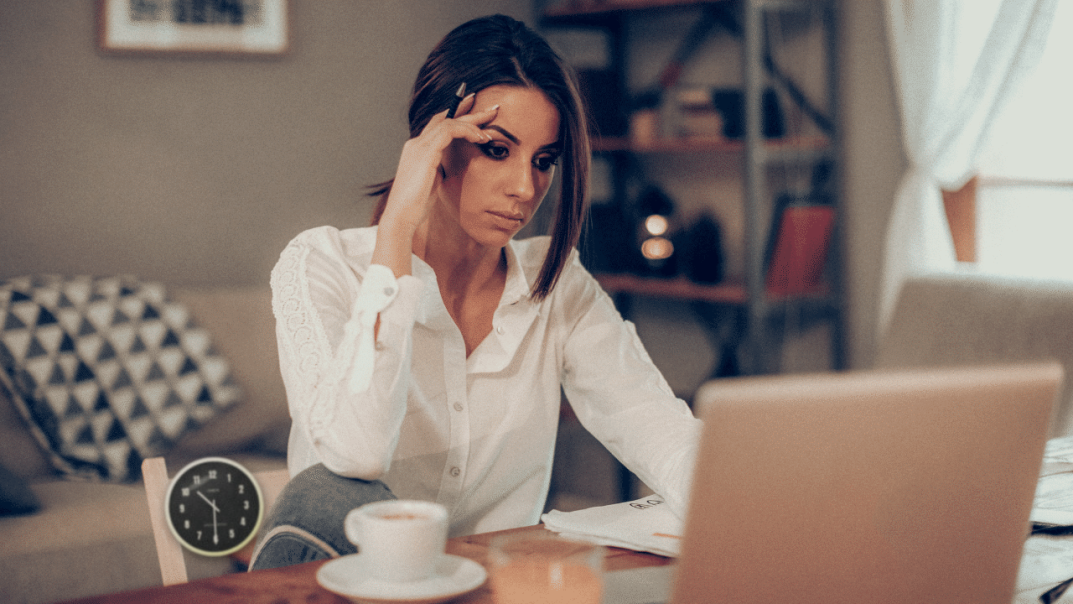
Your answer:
h=10 m=30
